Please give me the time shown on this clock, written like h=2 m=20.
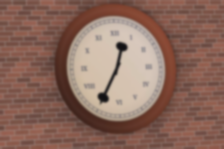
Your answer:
h=12 m=35
